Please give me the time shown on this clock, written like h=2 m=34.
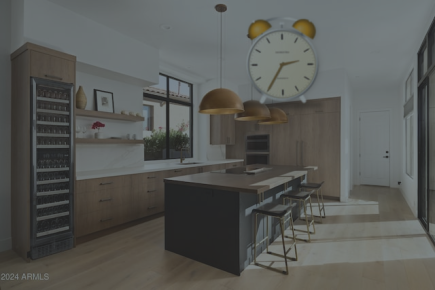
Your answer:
h=2 m=35
